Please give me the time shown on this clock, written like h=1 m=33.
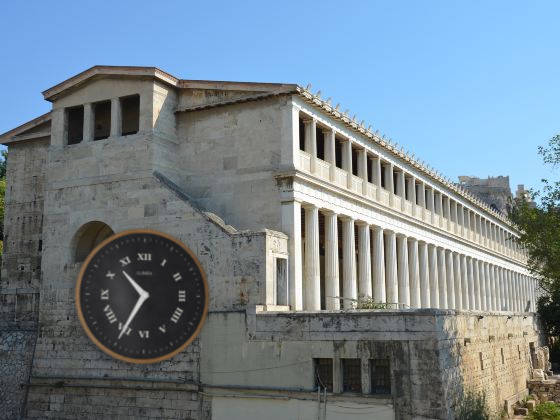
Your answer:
h=10 m=35
